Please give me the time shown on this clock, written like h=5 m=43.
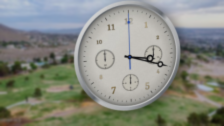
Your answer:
h=3 m=18
